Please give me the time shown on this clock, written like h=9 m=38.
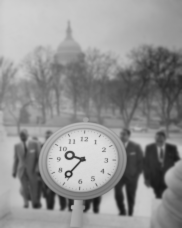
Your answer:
h=9 m=36
